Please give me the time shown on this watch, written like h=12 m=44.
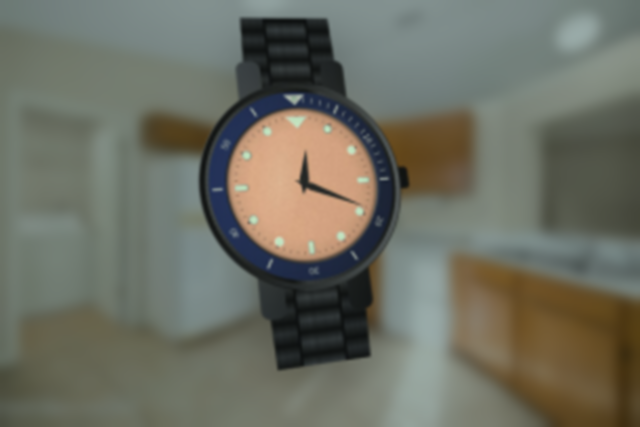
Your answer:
h=12 m=19
